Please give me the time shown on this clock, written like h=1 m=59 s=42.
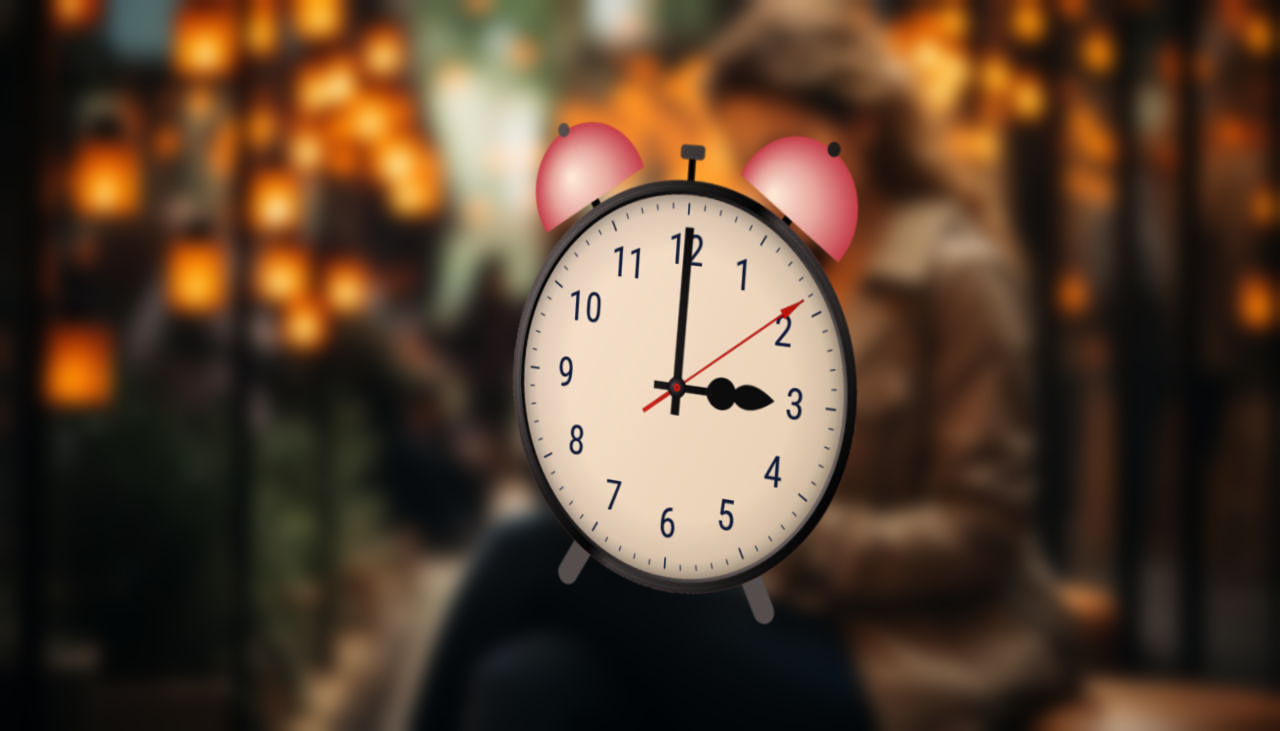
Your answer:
h=3 m=0 s=9
